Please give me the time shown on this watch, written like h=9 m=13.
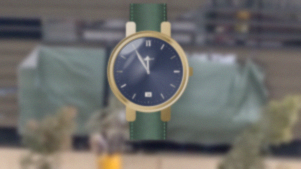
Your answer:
h=11 m=55
